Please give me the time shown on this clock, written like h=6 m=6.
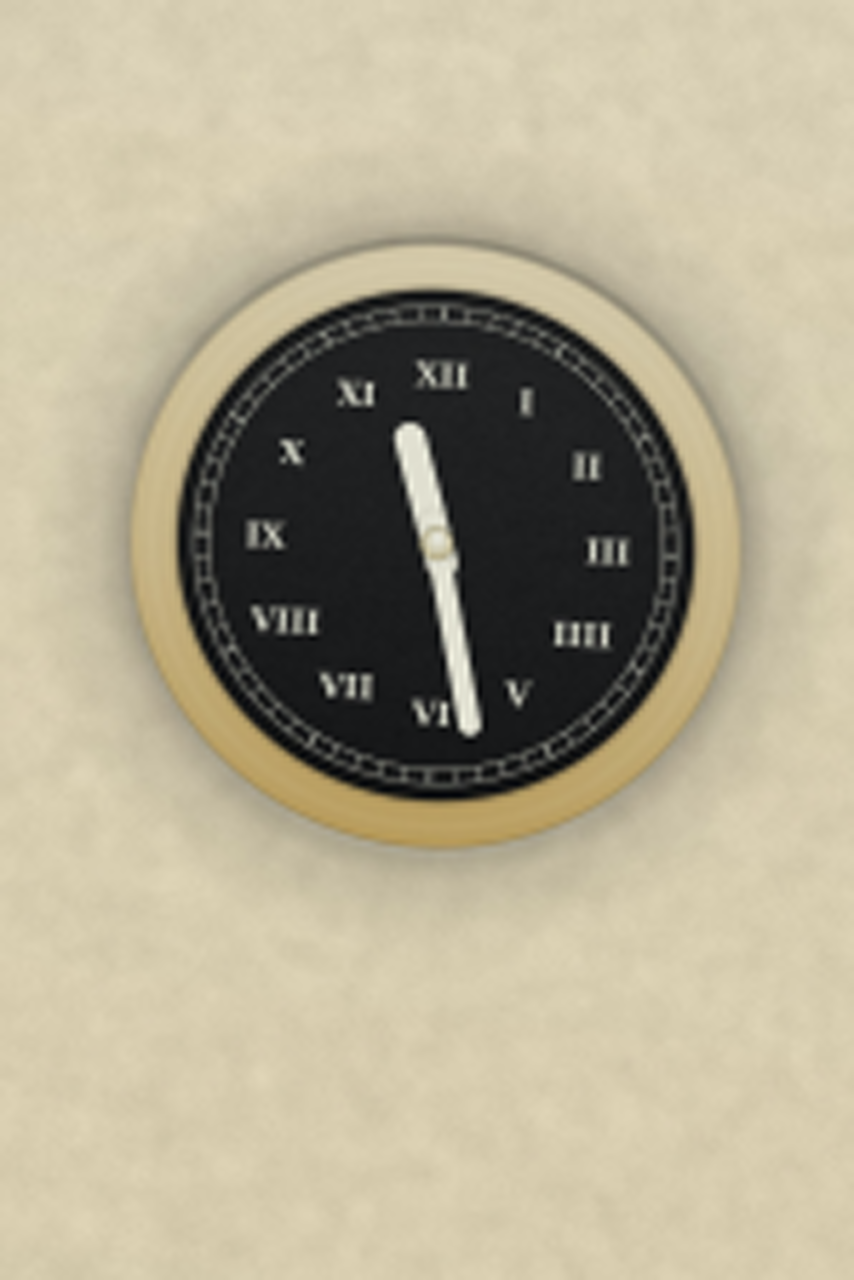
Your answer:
h=11 m=28
